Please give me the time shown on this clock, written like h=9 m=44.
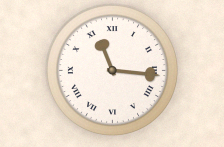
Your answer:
h=11 m=16
